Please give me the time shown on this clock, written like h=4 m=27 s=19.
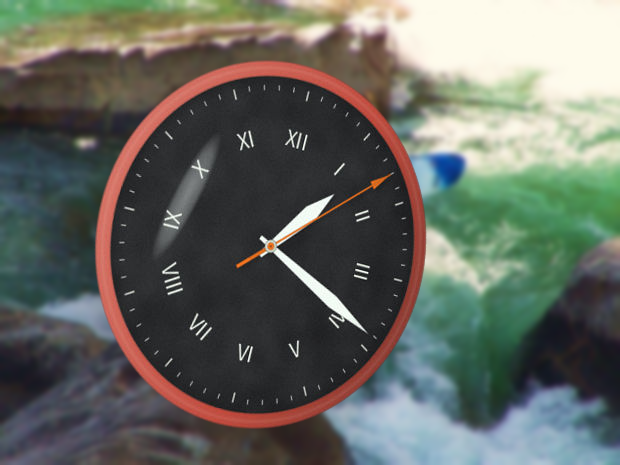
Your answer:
h=1 m=19 s=8
